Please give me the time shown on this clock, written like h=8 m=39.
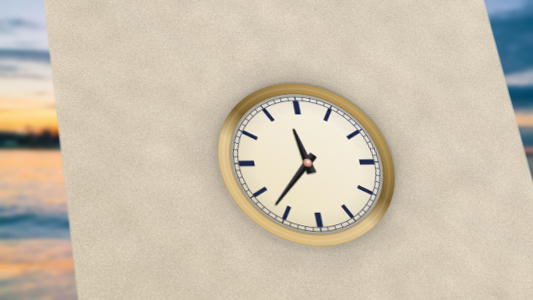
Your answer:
h=11 m=37
